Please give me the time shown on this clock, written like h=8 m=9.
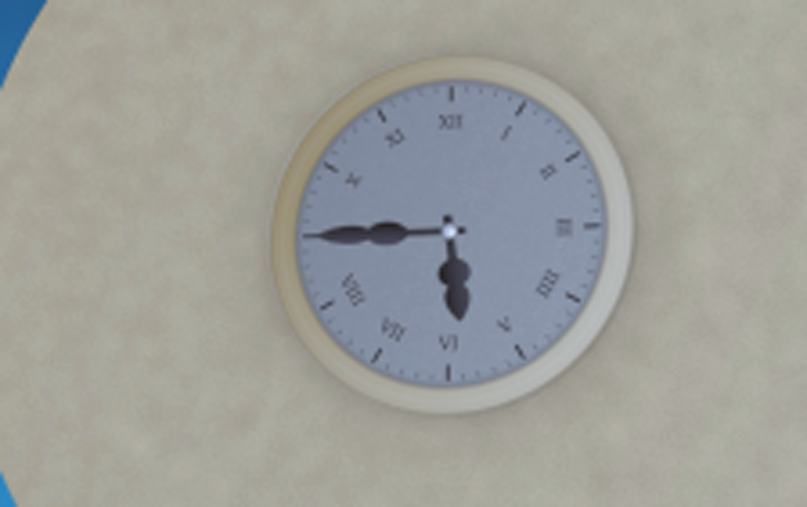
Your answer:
h=5 m=45
